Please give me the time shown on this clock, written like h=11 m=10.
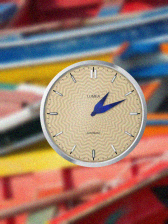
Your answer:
h=1 m=11
